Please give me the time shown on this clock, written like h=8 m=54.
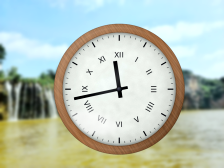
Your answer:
h=11 m=43
